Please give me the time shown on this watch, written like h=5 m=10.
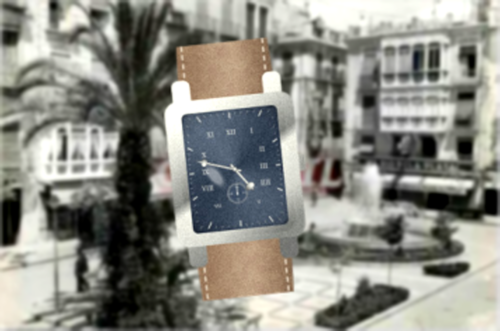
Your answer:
h=4 m=48
